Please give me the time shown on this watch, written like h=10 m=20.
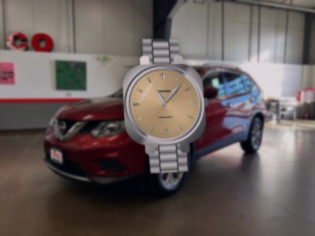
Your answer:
h=11 m=7
